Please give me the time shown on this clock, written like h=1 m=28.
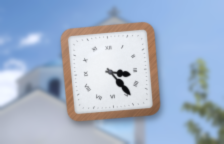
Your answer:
h=3 m=24
